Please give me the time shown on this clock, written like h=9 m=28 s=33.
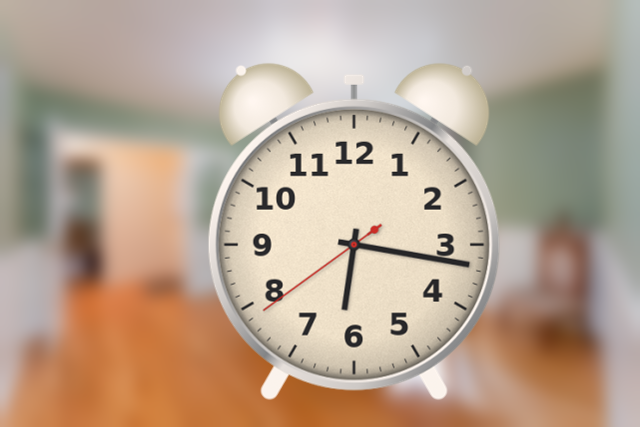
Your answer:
h=6 m=16 s=39
